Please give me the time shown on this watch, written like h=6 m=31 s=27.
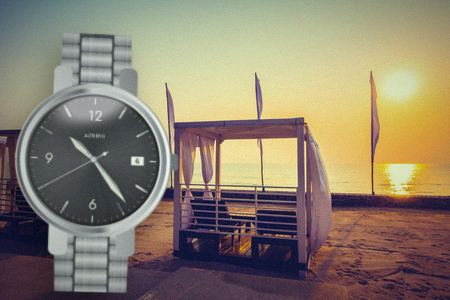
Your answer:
h=10 m=23 s=40
